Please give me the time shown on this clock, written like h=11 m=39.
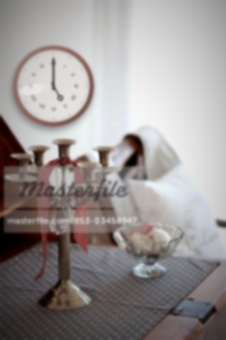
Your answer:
h=5 m=0
